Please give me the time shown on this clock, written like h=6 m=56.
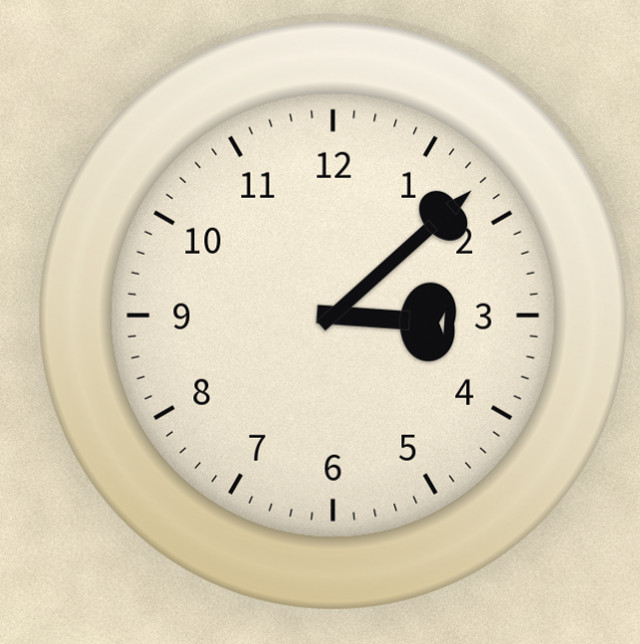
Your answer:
h=3 m=8
